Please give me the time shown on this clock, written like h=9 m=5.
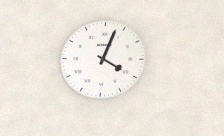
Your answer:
h=4 m=3
